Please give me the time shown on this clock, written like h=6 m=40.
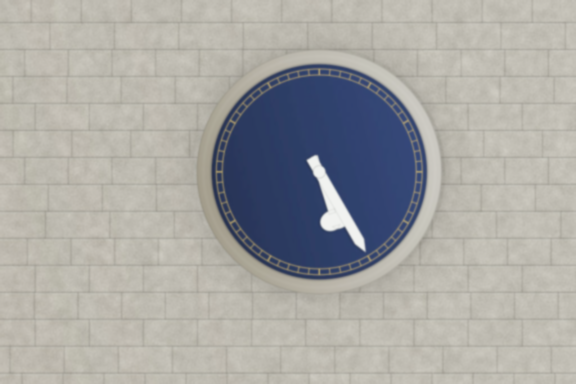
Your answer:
h=5 m=25
